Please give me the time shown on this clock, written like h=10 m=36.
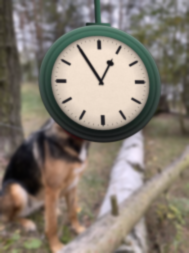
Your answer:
h=12 m=55
